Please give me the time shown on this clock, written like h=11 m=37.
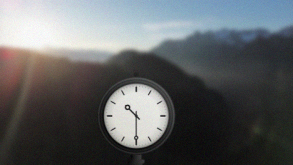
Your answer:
h=10 m=30
